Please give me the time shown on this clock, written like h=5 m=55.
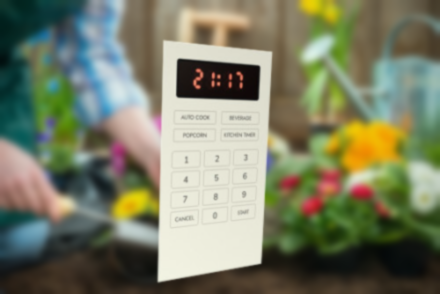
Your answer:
h=21 m=17
